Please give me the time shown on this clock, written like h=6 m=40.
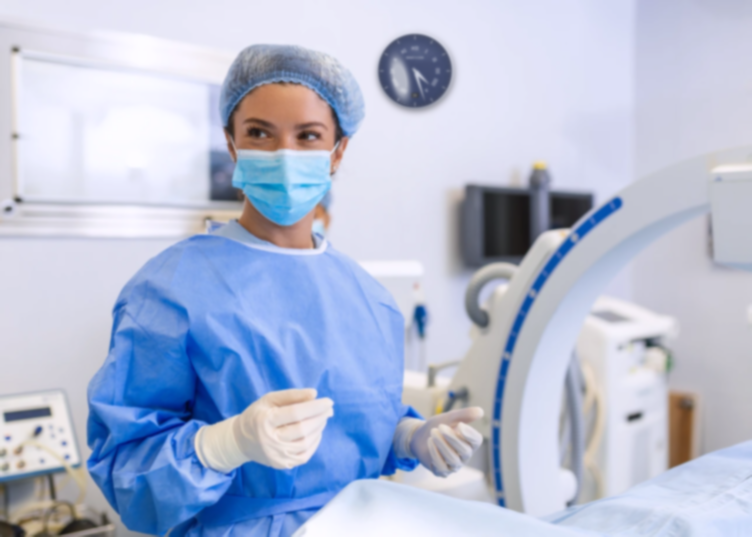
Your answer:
h=4 m=27
